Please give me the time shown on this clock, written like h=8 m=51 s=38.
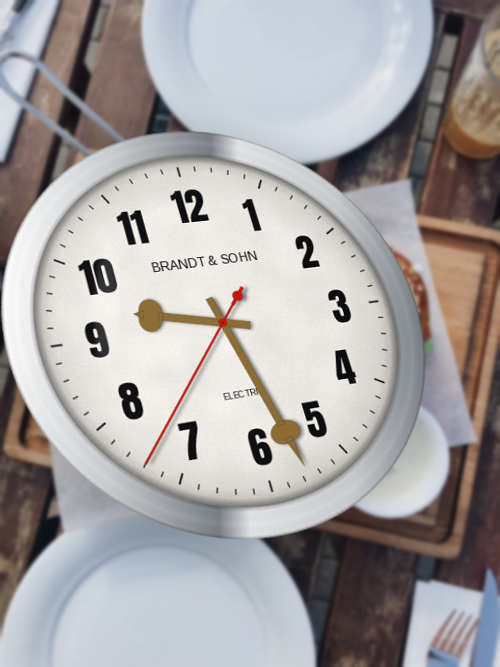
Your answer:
h=9 m=27 s=37
